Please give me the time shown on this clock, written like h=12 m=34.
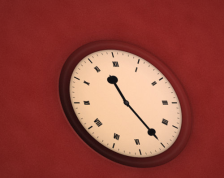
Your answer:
h=11 m=25
